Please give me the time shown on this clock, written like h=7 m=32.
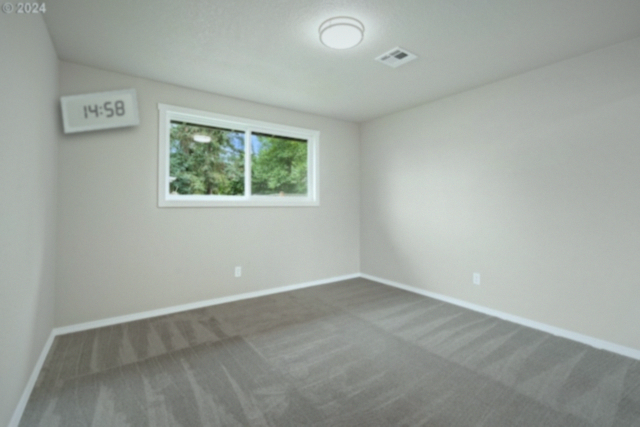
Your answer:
h=14 m=58
